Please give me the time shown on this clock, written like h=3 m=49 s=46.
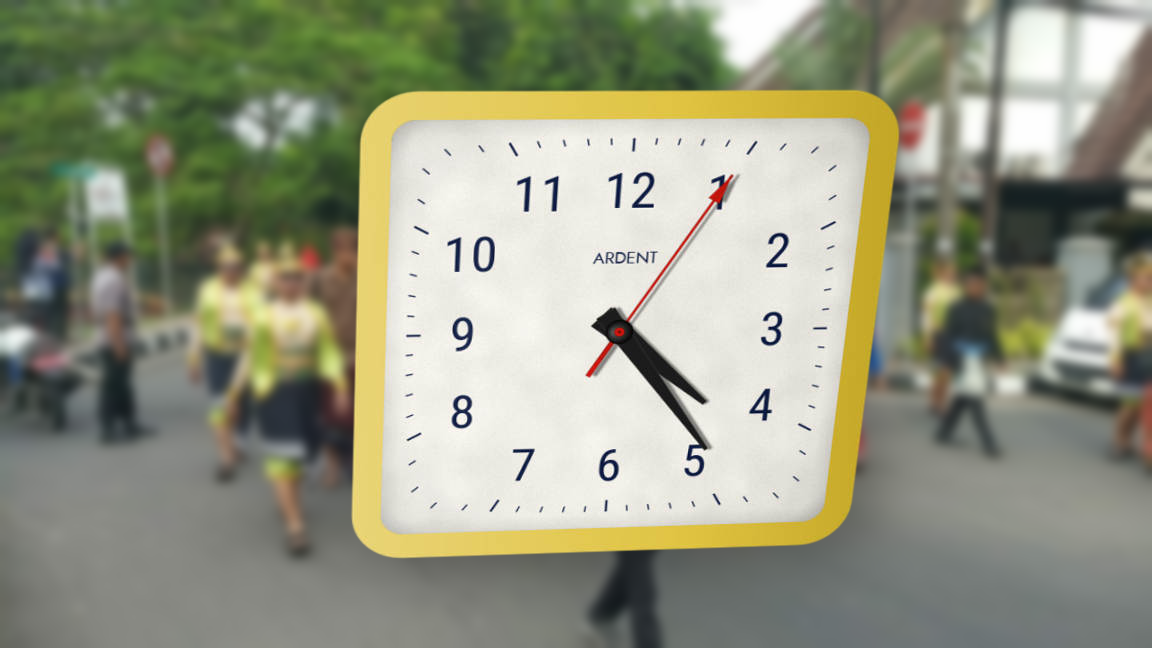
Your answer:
h=4 m=24 s=5
